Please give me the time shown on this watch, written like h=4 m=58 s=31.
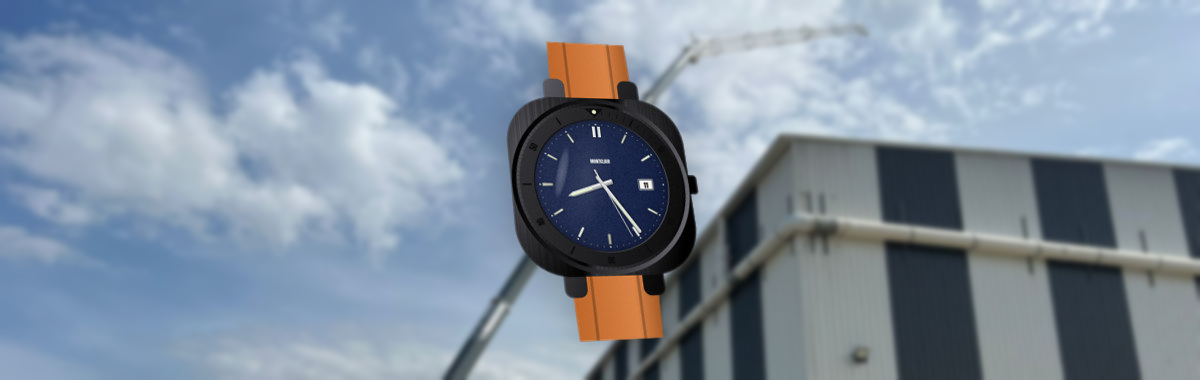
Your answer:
h=8 m=24 s=26
